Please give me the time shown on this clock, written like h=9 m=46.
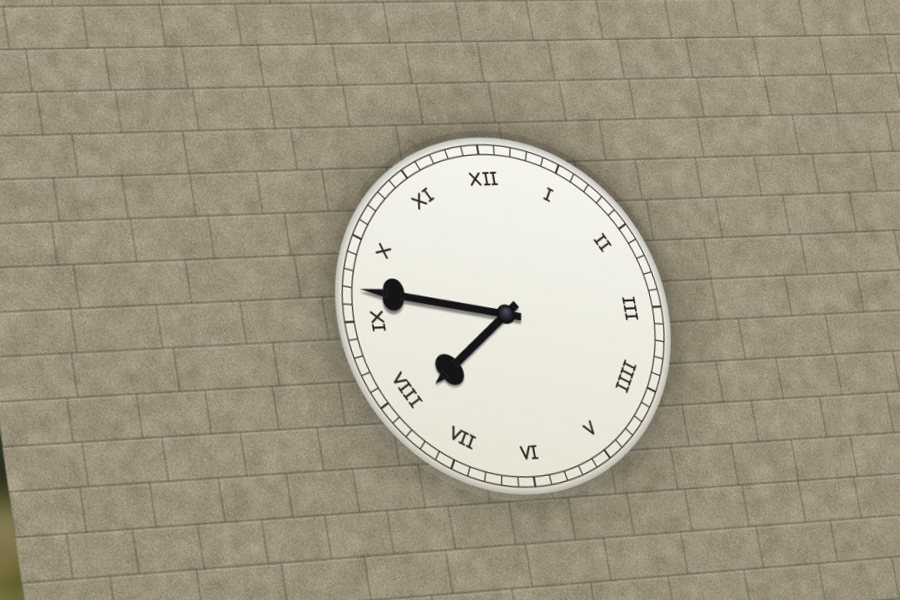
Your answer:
h=7 m=47
